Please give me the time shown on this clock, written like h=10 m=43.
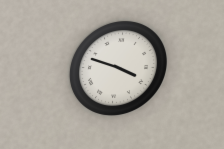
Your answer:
h=3 m=48
